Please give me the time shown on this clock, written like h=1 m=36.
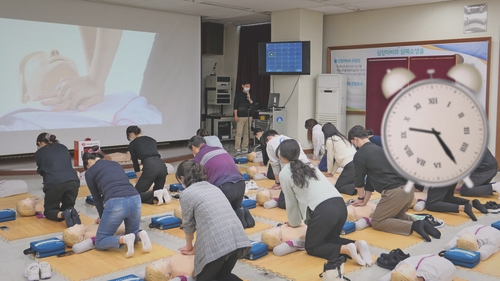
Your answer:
h=9 m=25
